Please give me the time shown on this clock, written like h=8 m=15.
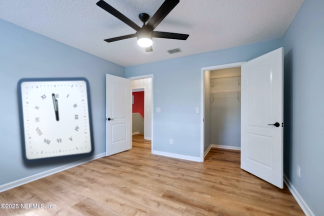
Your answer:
h=11 m=59
